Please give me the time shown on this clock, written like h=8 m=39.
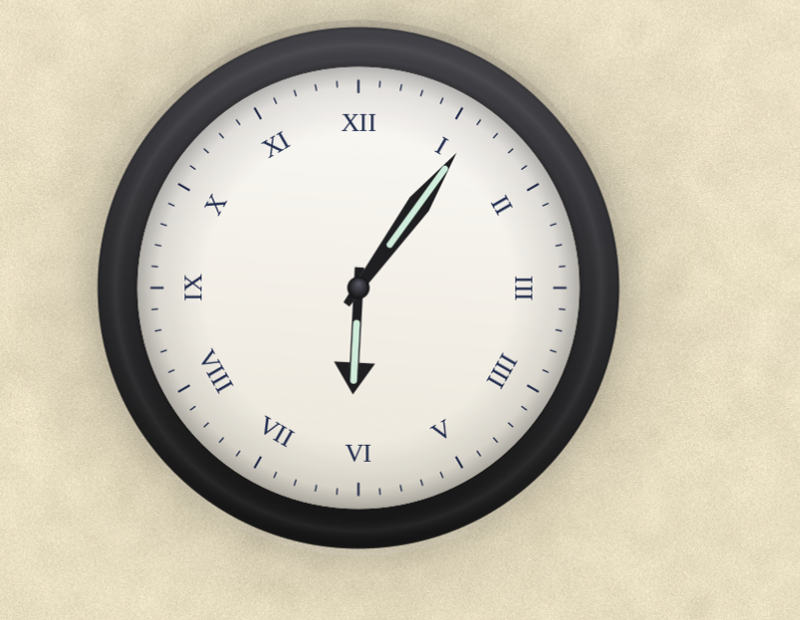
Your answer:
h=6 m=6
